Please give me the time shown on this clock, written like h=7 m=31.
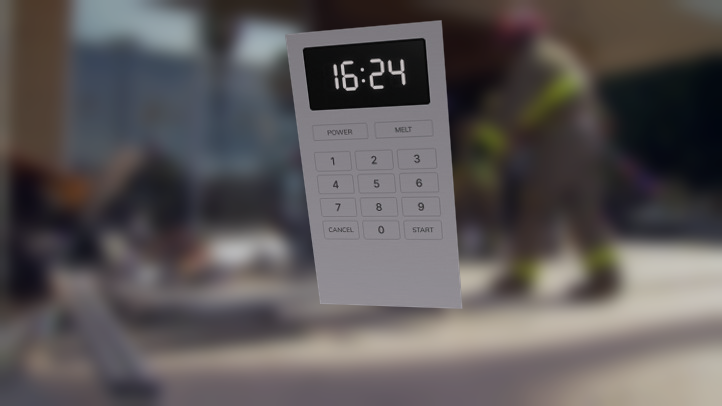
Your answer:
h=16 m=24
